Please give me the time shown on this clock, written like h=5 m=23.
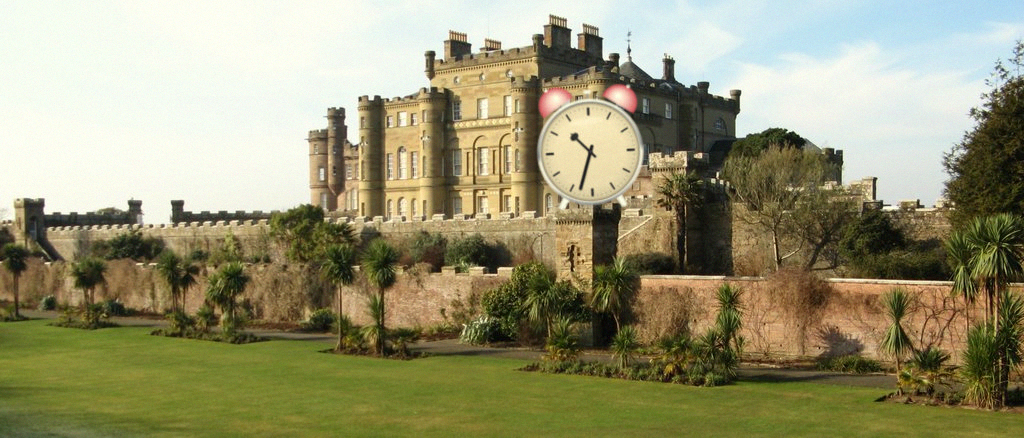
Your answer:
h=10 m=33
